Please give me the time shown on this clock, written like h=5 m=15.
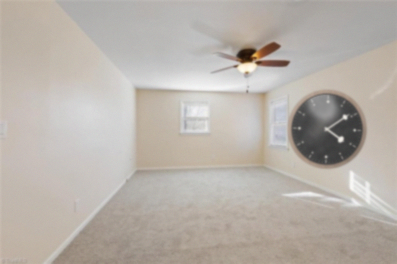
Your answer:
h=4 m=9
